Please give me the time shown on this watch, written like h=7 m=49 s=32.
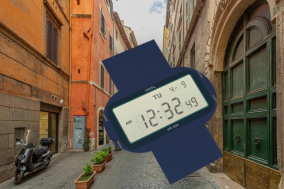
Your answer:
h=12 m=32 s=49
